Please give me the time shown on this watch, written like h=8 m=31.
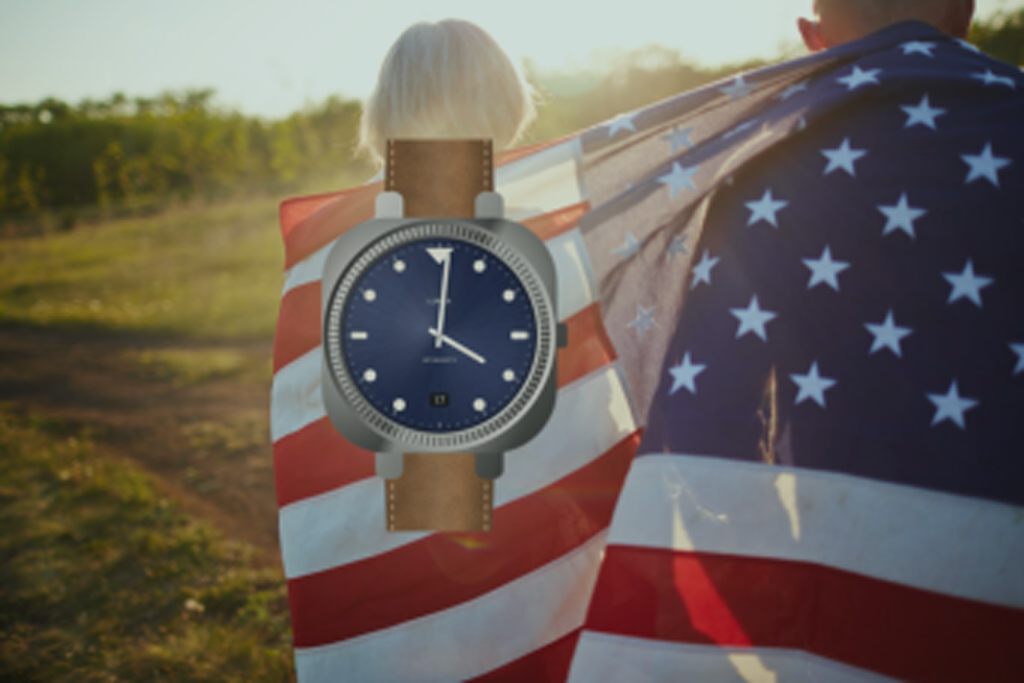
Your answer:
h=4 m=1
